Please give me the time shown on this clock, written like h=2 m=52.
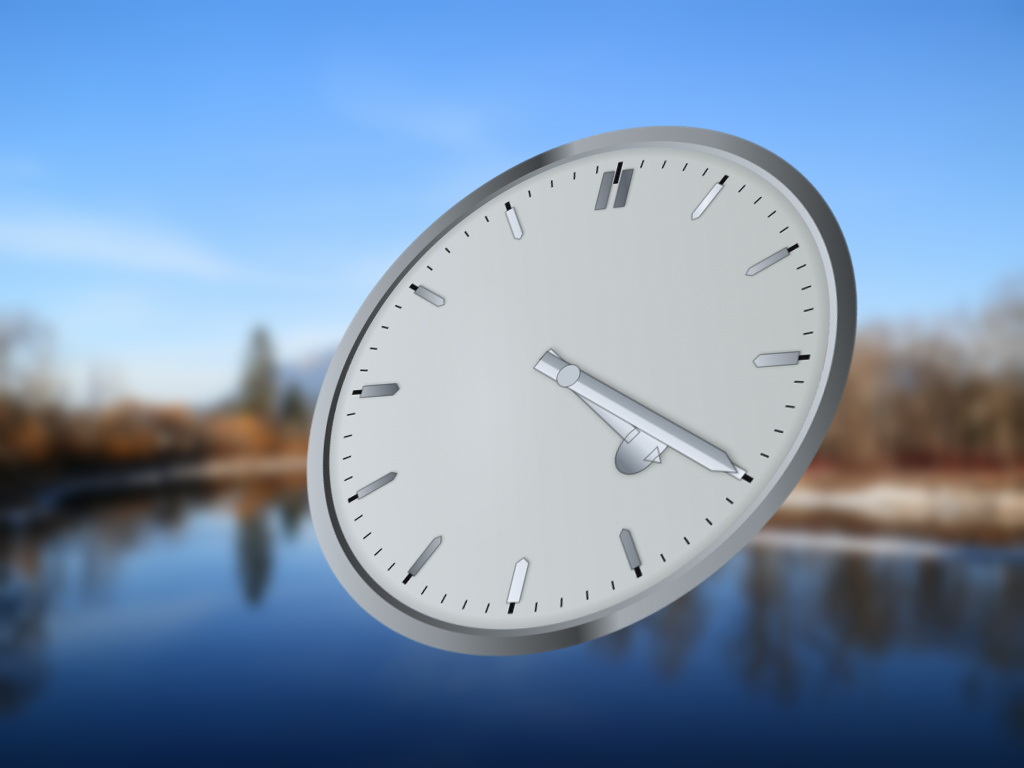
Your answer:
h=4 m=20
